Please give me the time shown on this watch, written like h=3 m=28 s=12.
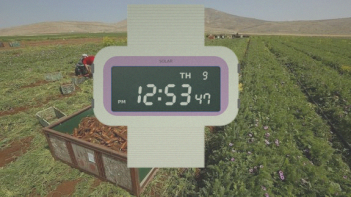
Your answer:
h=12 m=53 s=47
